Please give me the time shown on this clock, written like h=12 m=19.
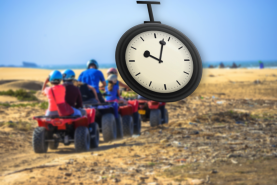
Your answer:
h=10 m=3
